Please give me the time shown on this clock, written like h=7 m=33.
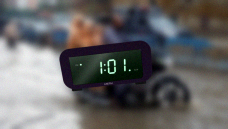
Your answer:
h=1 m=1
